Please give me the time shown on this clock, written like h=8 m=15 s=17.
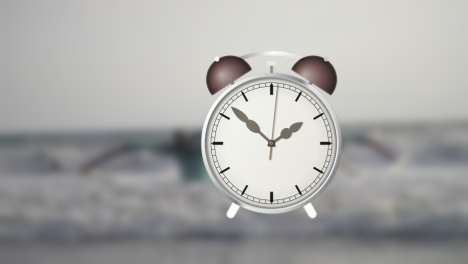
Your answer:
h=1 m=52 s=1
